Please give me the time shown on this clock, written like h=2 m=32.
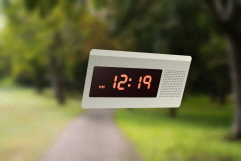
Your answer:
h=12 m=19
